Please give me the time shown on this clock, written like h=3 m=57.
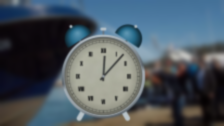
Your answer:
h=12 m=7
